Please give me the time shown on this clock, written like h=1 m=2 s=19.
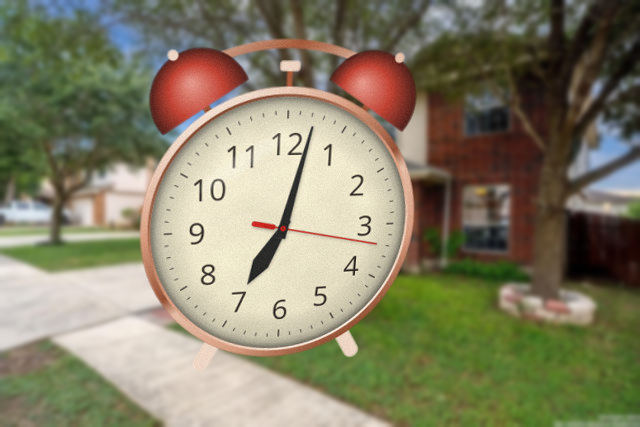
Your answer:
h=7 m=2 s=17
